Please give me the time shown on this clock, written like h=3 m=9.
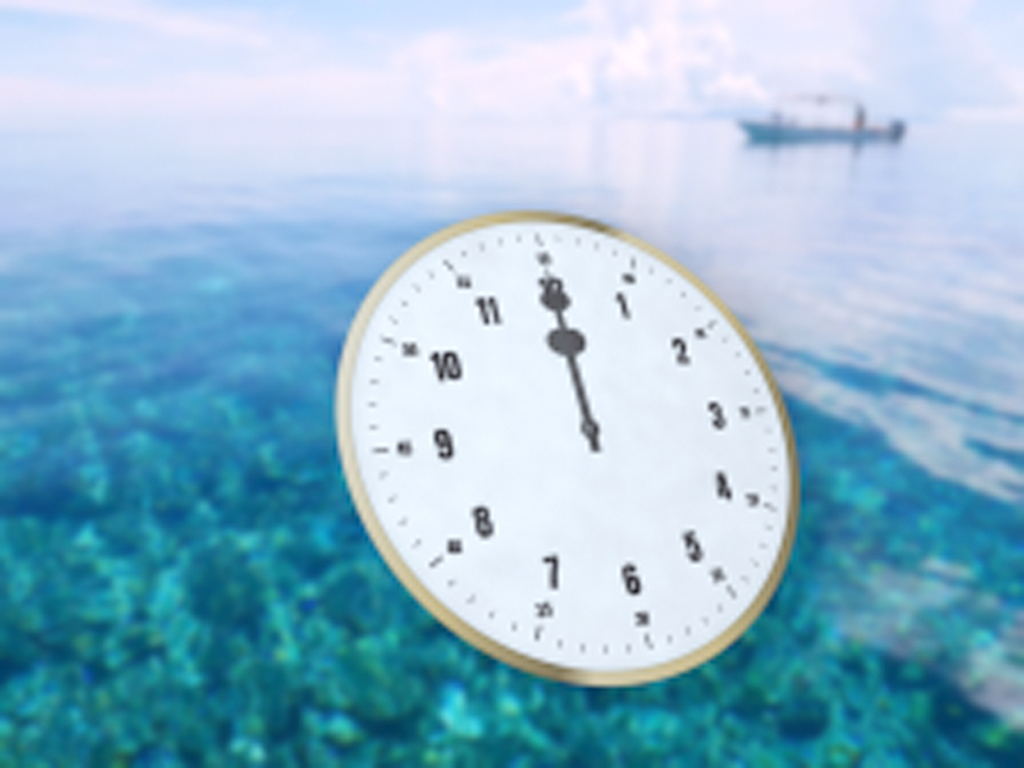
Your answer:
h=12 m=0
